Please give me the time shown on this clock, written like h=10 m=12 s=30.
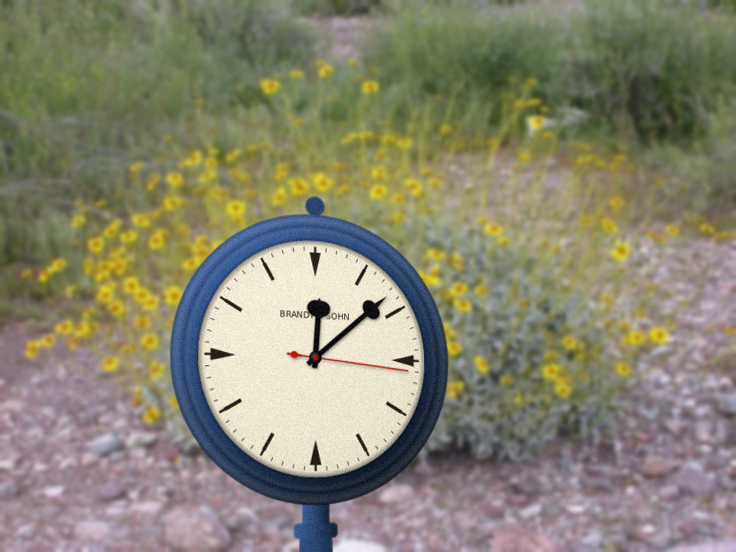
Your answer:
h=12 m=8 s=16
